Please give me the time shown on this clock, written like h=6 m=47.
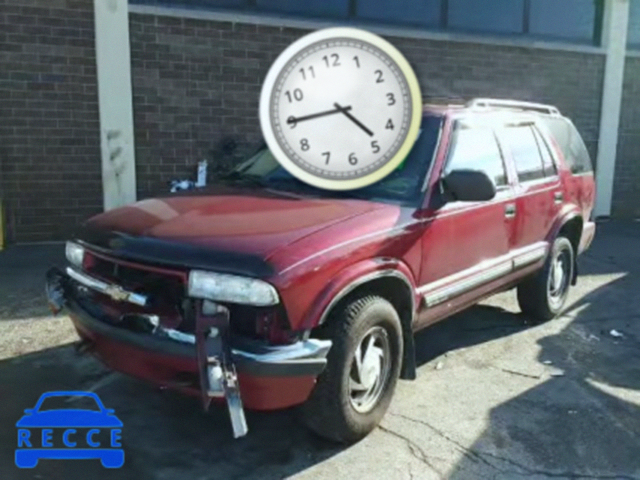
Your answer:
h=4 m=45
